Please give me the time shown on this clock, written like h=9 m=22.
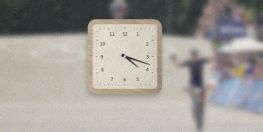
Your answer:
h=4 m=18
